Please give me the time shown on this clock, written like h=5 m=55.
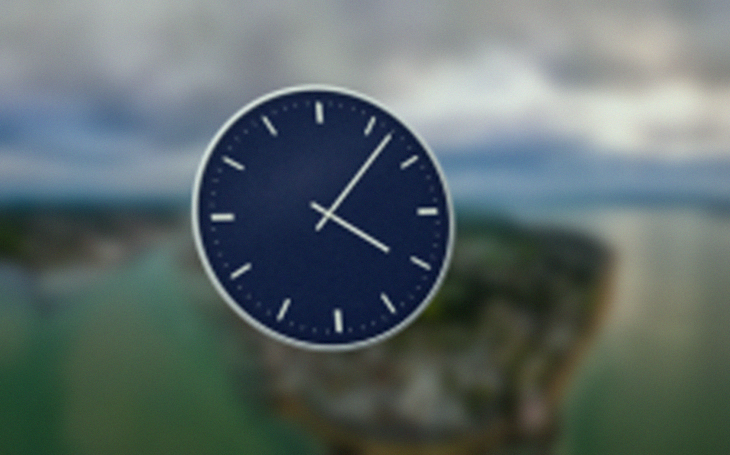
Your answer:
h=4 m=7
